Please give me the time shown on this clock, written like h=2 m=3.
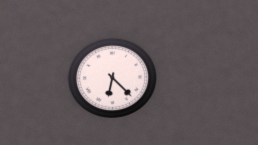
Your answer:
h=6 m=23
